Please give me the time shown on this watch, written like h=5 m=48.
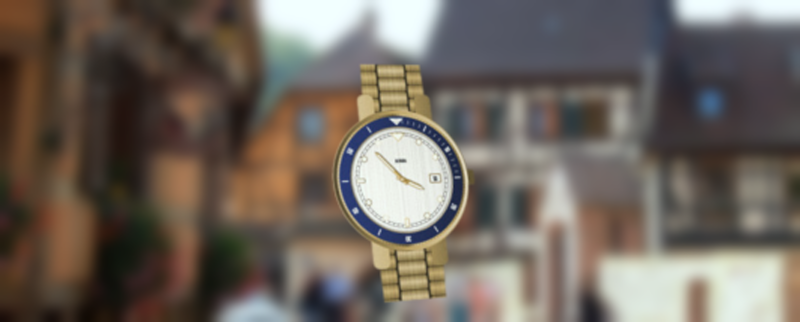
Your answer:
h=3 m=53
